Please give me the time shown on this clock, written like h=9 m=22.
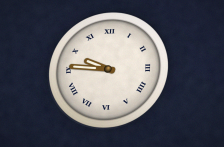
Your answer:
h=9 m=46
